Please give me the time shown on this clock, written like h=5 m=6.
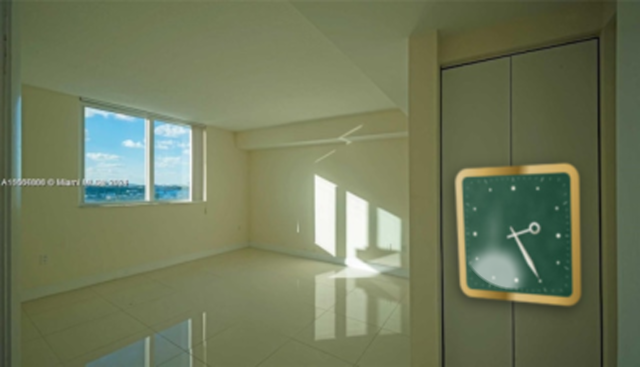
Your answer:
h=2 m=25
